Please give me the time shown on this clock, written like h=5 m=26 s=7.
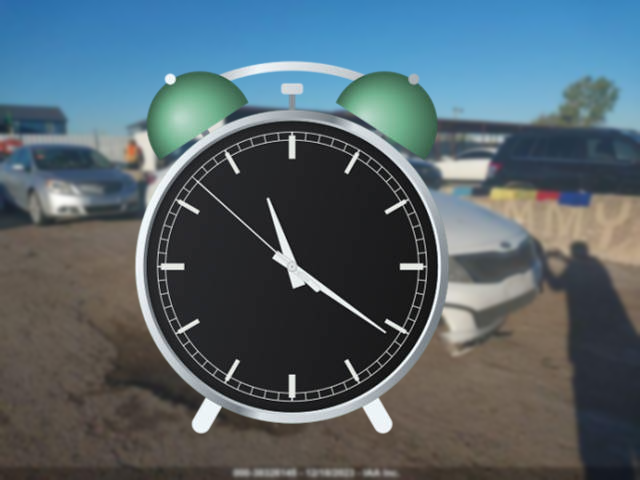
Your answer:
h=11 m=20 s=52
